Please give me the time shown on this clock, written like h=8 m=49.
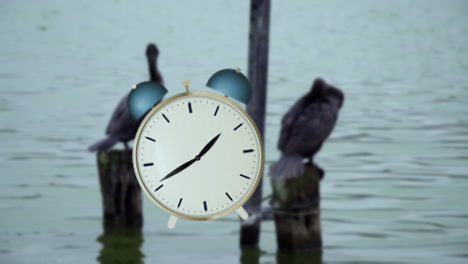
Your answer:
h=1 m=41
